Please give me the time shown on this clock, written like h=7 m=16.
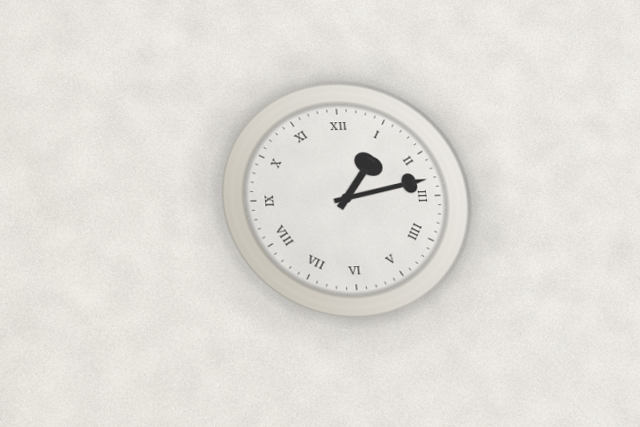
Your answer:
h=1 m=13
